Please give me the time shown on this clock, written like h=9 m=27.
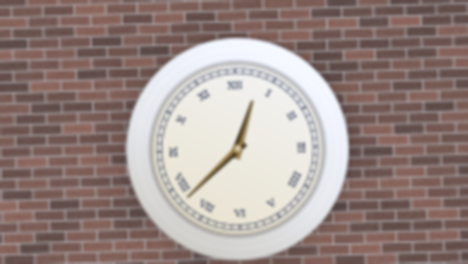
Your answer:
h=12 m=38
